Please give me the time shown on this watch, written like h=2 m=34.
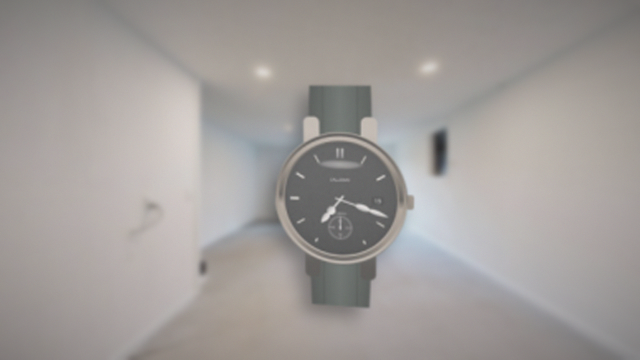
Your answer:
h=7 m=18
